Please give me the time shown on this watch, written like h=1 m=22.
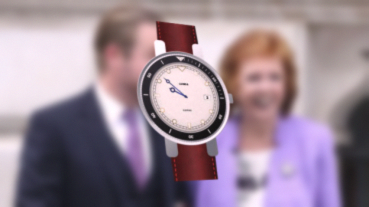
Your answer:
h=9 m=52
